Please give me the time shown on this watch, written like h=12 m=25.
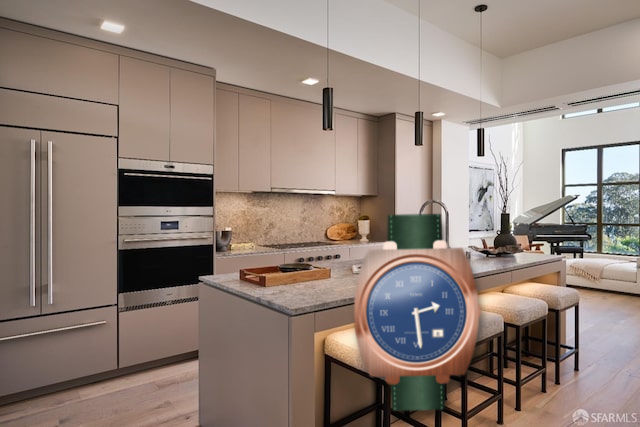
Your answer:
h=2 m=29
